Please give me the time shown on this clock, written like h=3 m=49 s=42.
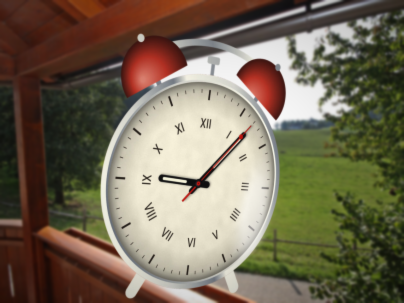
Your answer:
h=9 m=7 s=7
